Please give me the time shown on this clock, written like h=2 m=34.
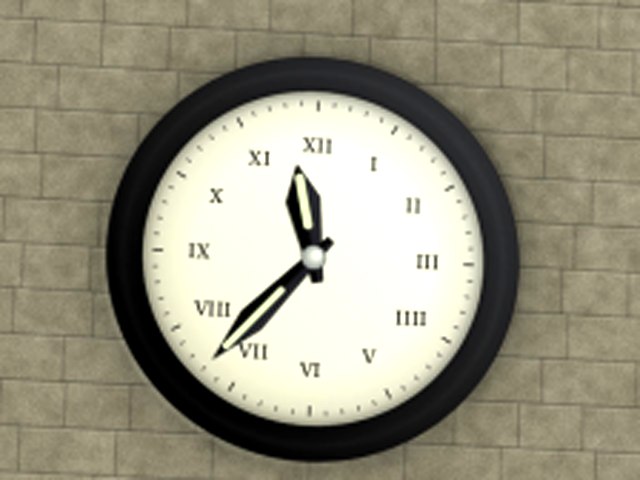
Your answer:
h=11 m=37
